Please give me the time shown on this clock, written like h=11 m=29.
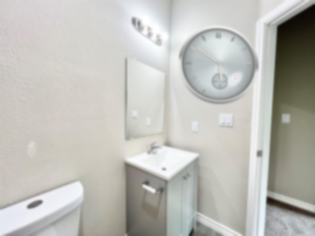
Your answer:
h=5 m=51
